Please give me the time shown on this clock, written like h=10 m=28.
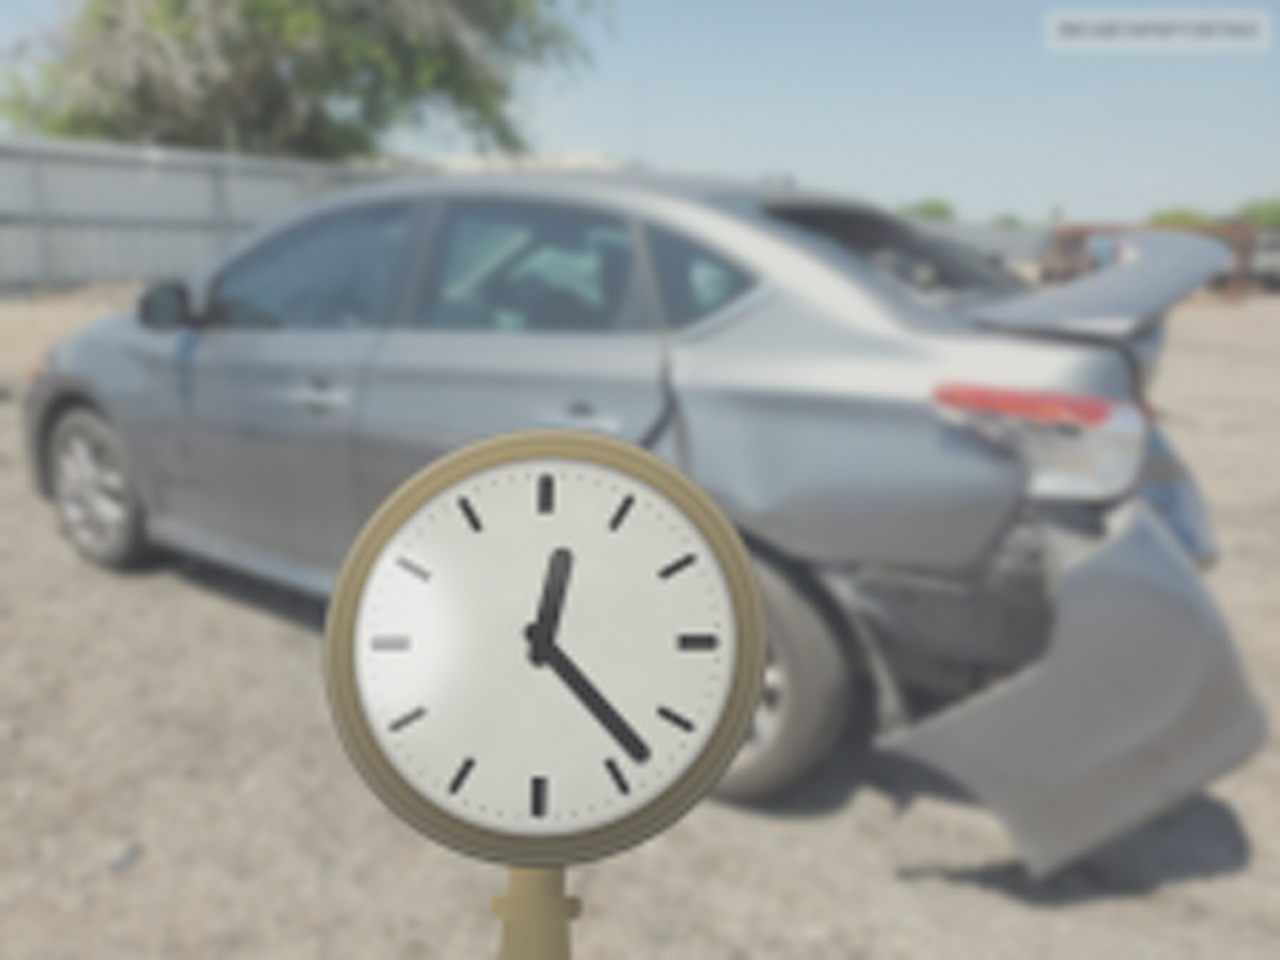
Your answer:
h=12 m=23
